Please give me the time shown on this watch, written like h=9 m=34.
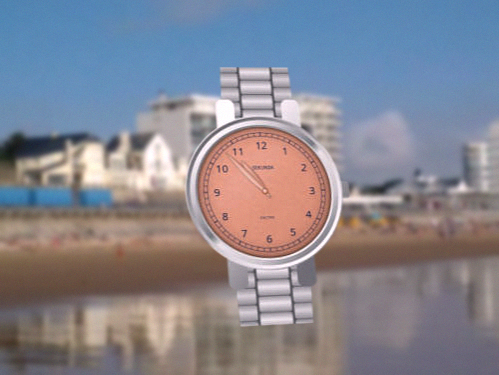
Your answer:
h=10 m=53
